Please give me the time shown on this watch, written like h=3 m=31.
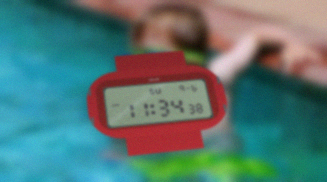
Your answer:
h=11 m=34
